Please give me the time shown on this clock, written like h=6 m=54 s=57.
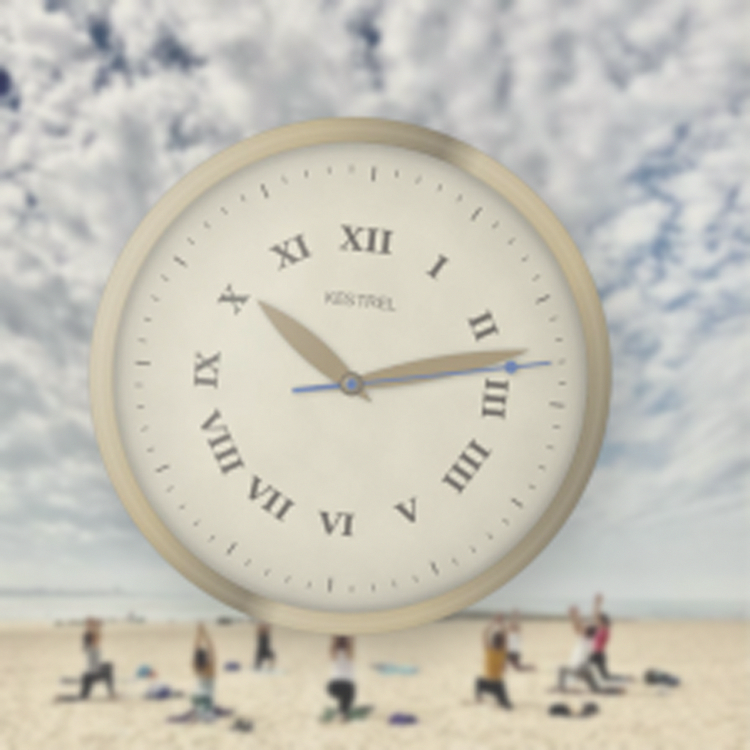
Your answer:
h=10 m=12 s=13
